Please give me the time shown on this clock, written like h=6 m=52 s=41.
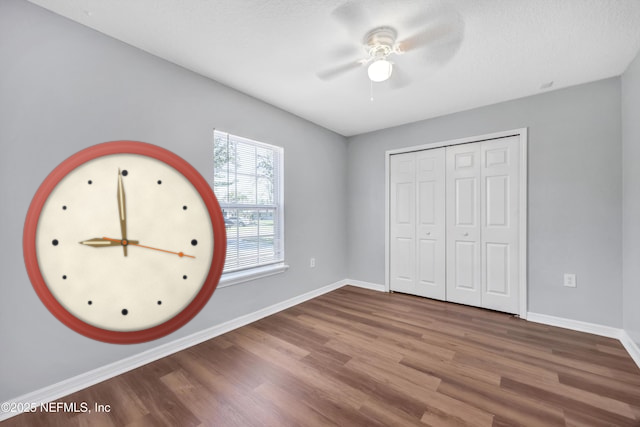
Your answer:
h=8 m=59 s=17
